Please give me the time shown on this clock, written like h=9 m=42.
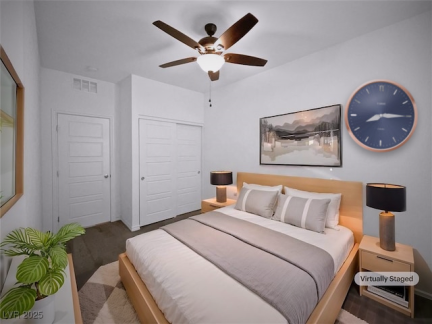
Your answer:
h=8 m=15
